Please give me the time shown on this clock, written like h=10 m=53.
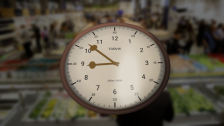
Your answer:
h=8 m=52
